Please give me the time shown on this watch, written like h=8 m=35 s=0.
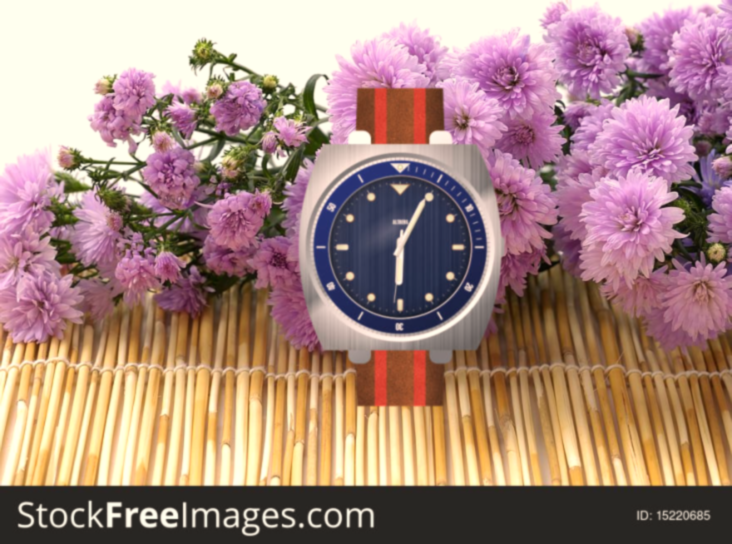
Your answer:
h=6 m=4 s=31
